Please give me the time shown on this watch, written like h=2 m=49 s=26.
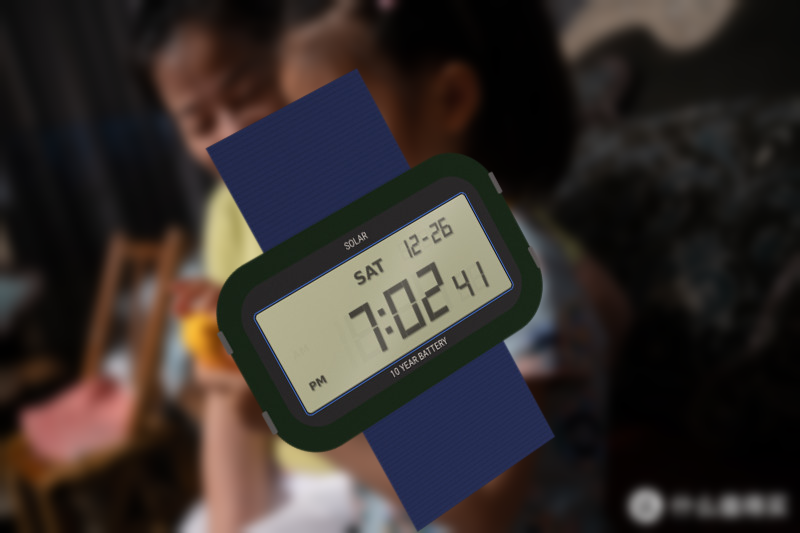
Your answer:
h=7 m=2 s=41
